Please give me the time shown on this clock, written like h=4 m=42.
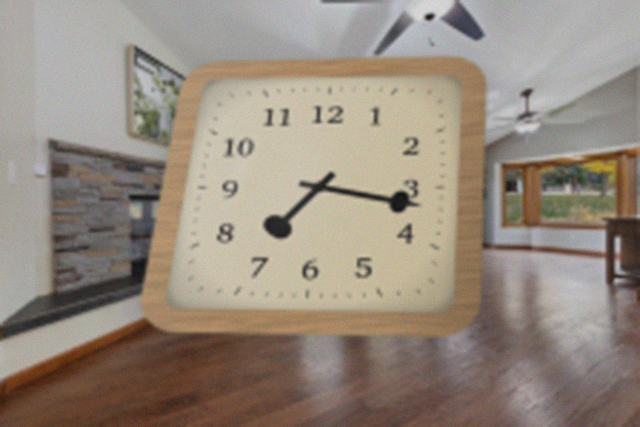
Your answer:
h=7 m=17
